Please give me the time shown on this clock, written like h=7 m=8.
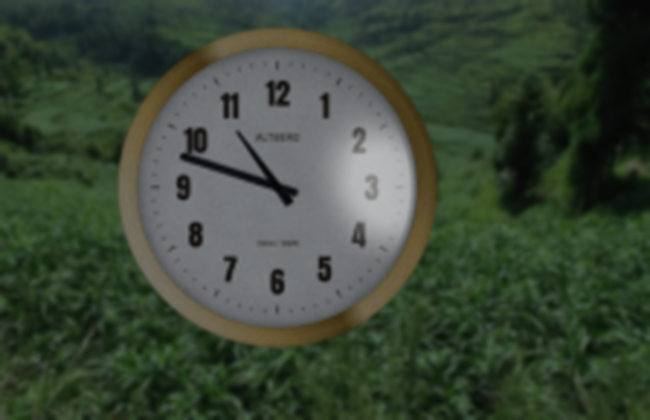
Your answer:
h=10 m=48
